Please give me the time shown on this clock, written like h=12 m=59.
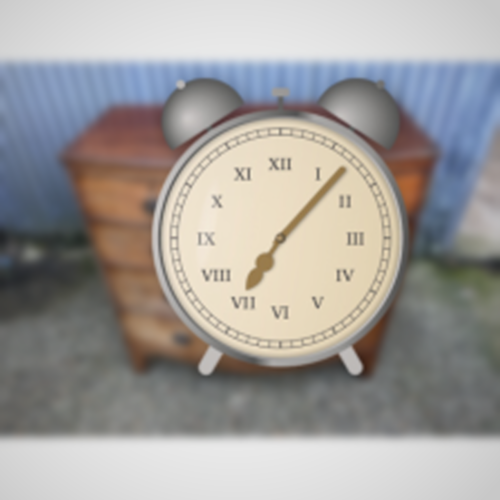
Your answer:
h=7 m=7
